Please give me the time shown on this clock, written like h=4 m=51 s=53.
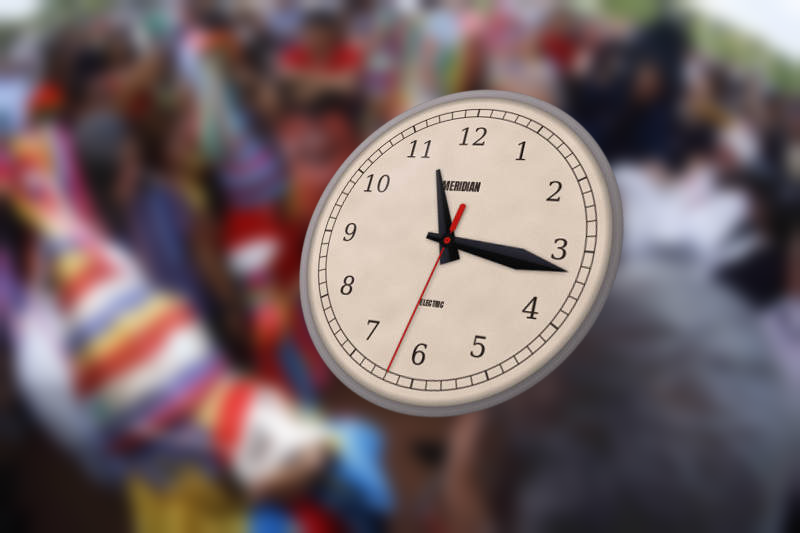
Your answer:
h=11 m=16 s=32
